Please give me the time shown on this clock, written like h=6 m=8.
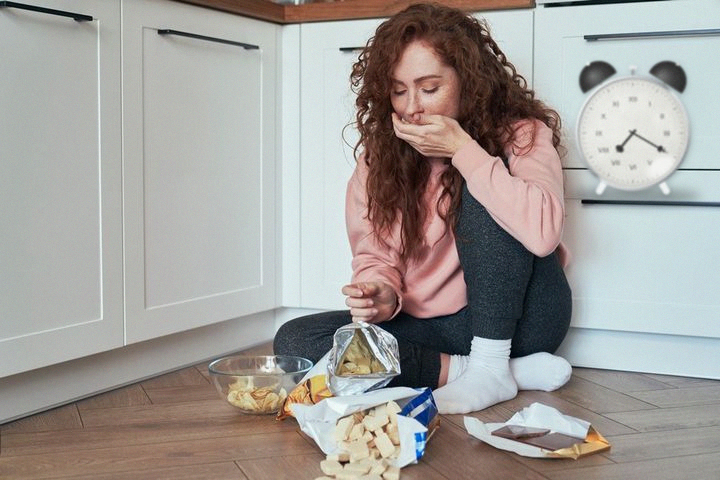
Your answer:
h=7 m=20
